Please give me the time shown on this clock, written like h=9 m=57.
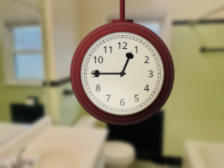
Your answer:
h=12 m=45
